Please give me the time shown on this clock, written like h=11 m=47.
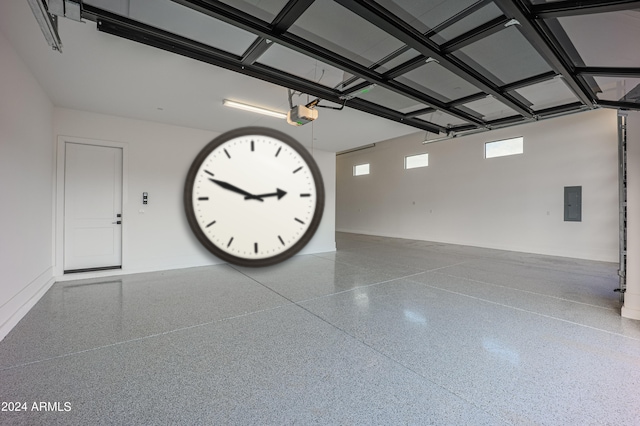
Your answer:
h=2 m=49
